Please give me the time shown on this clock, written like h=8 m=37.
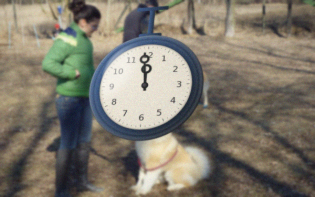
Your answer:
h=11 m=59
